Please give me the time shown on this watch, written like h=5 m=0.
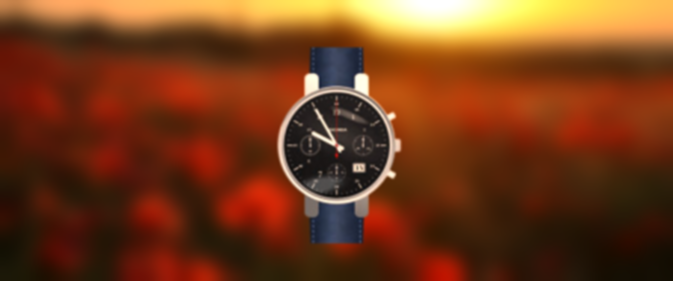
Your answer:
h=9 m=55
